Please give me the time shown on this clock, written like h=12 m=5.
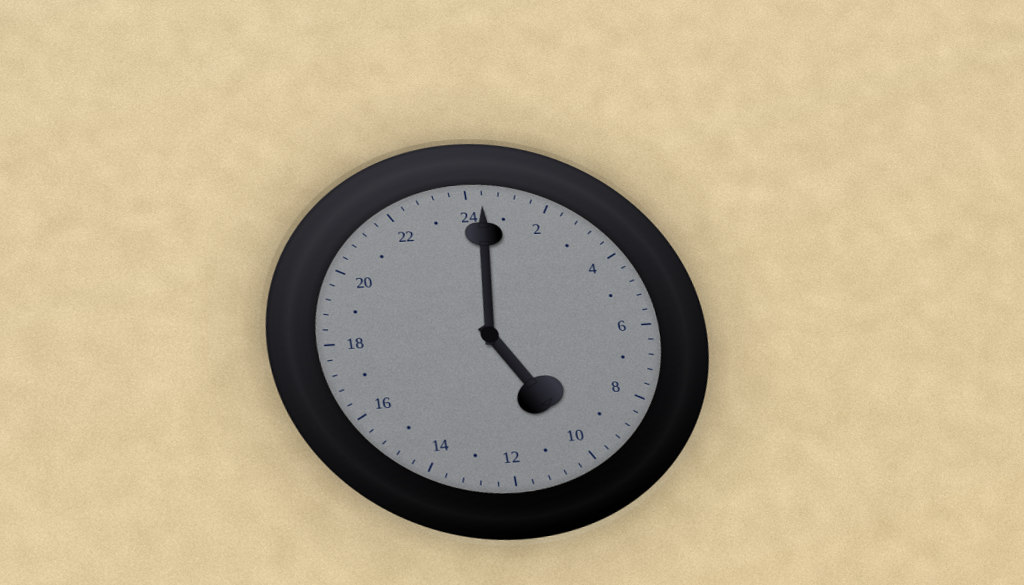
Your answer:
h=10 m=1
